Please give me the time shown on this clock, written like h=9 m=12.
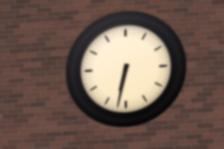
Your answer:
h=6 m=32
